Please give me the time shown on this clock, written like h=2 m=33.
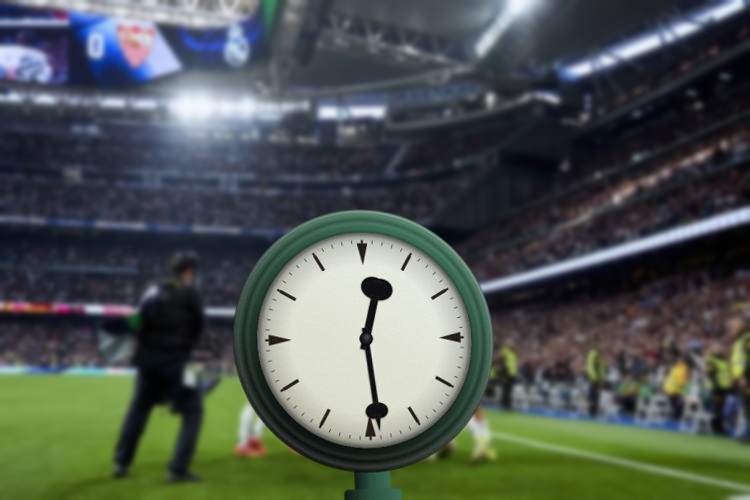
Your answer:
h=12 m=29
